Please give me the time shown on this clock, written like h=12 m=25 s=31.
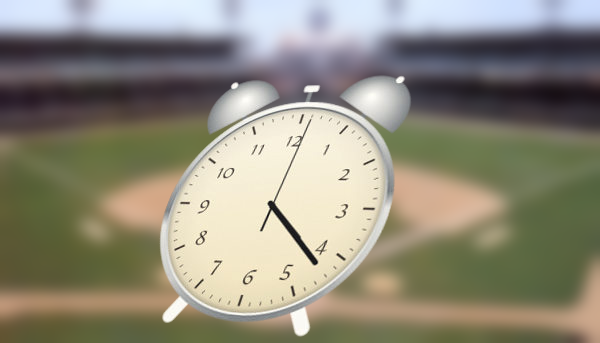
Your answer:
h=4 m=22 s=1
